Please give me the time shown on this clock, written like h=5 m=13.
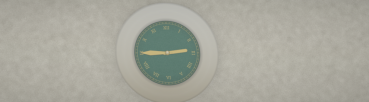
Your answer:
h=2 m=45
